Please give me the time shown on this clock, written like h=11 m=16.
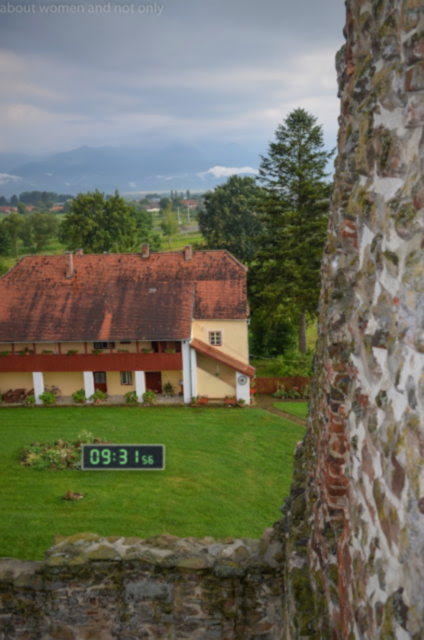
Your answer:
h=9 m=31
